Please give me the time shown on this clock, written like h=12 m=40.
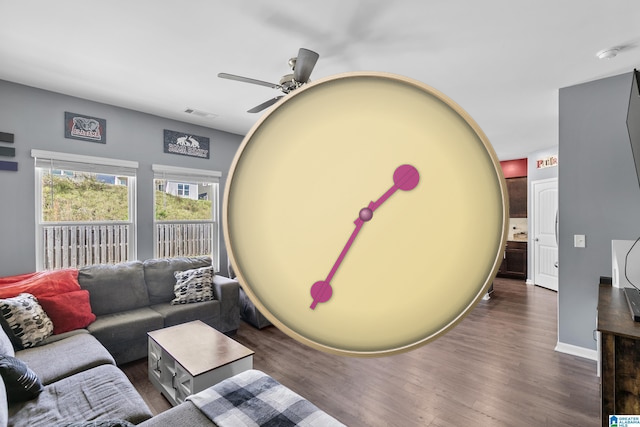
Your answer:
h=1 m=35
